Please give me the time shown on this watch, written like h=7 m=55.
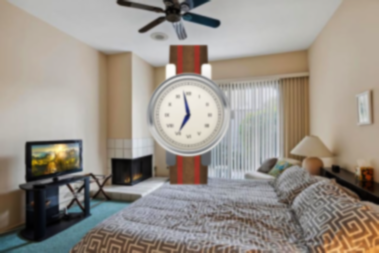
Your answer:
h=6 m=58
